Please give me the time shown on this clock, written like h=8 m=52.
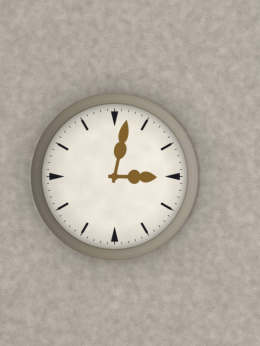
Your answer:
h=3 m=2
